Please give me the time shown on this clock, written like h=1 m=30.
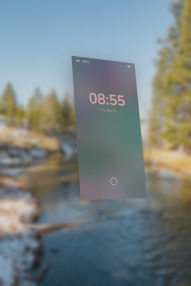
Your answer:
h=8 m=55
